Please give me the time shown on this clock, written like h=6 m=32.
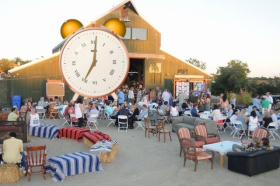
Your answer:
h=7 m=1
